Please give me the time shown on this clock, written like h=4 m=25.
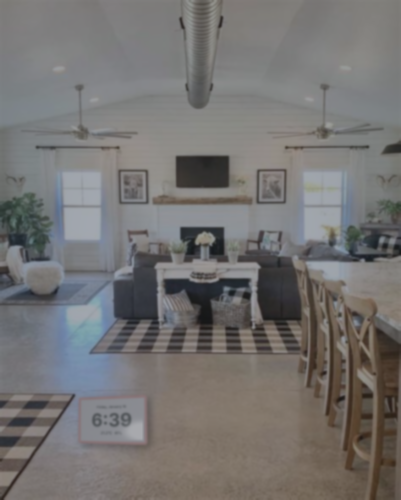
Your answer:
h=6 m=39
